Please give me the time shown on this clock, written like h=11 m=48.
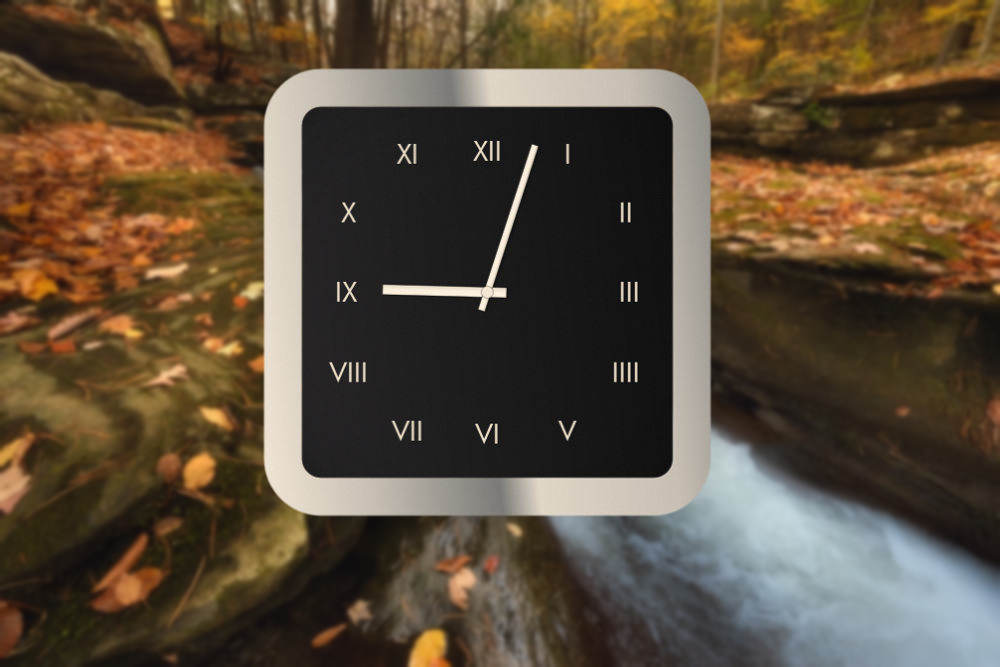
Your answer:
h=9 m=3
